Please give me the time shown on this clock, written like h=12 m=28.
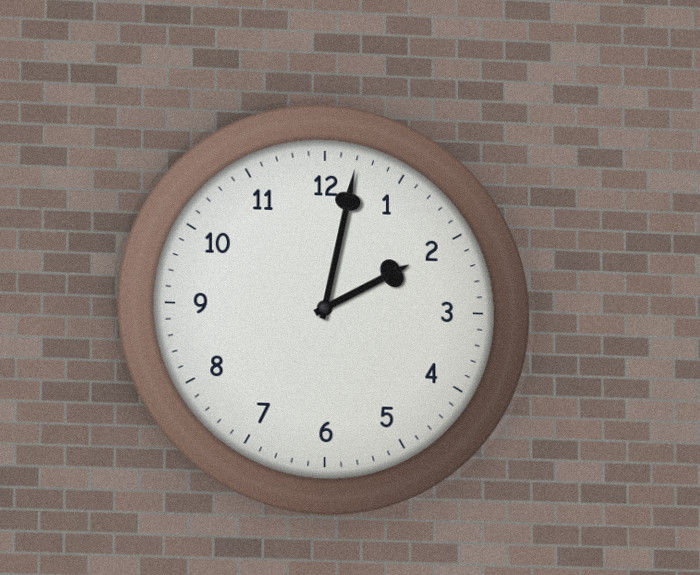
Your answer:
h=2 m=2
